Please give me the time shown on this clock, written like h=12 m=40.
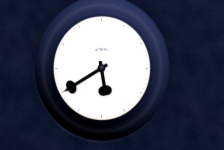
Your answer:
h=5 m=40
